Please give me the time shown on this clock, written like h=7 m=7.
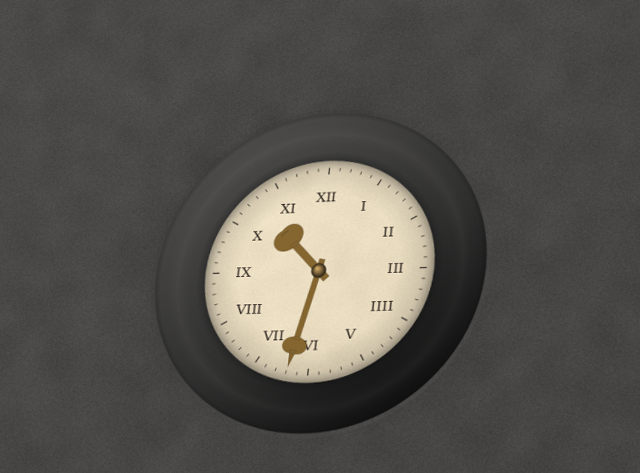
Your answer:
h=10 m=32
